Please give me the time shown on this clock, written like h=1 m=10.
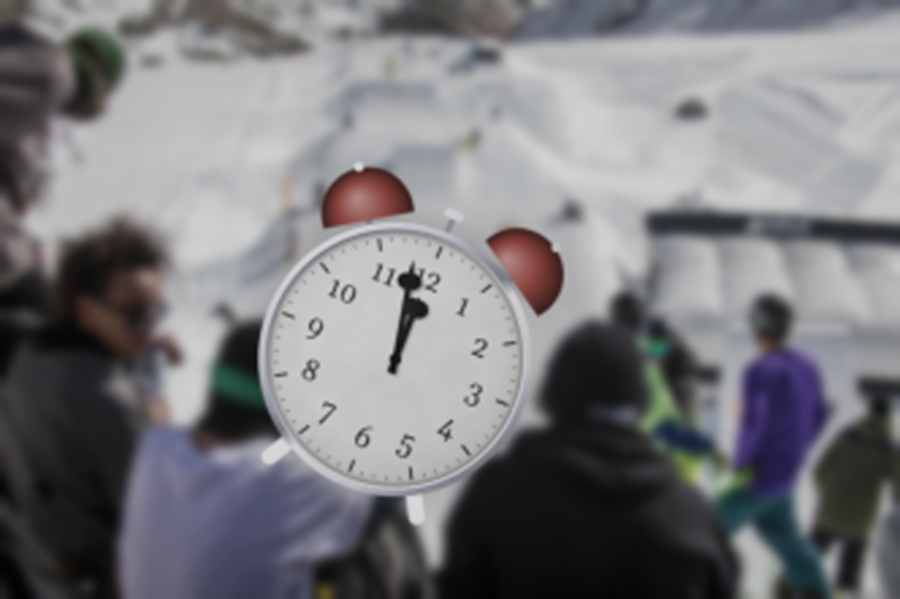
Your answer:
h=11 m=58
